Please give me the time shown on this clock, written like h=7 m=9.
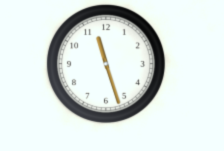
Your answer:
h=11 m=27
